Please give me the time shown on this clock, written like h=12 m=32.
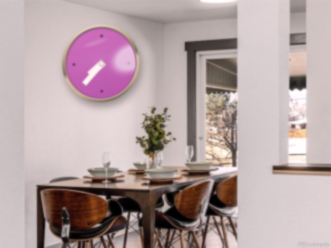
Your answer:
h=7 m=37
